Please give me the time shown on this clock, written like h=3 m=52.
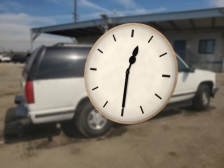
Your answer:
h=12 m=30
